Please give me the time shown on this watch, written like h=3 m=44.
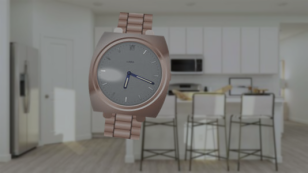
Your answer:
h=6 m=18
